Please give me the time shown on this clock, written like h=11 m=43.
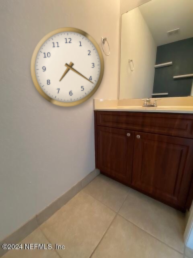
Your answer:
h=7 m=21
